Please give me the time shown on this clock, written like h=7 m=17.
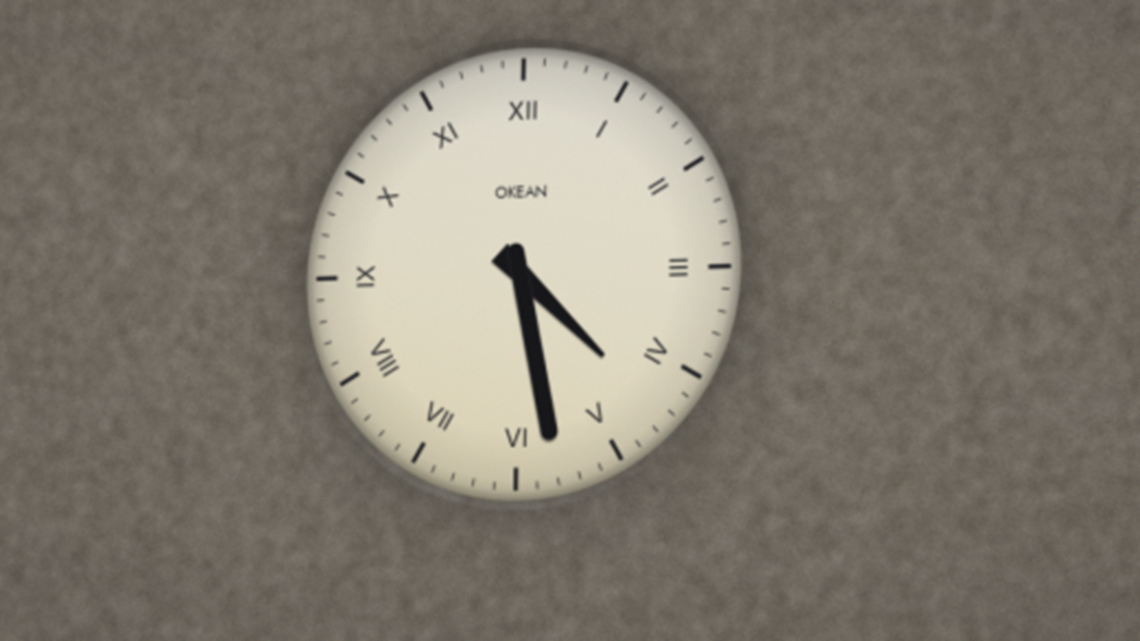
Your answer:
h=4 m=28
